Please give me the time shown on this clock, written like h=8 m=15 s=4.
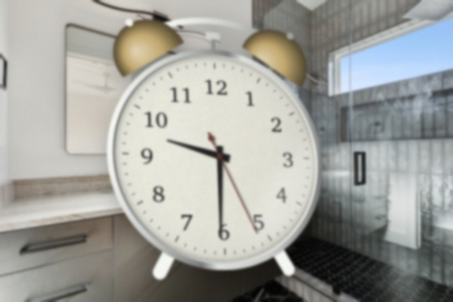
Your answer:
h=9 m=30 s=26
